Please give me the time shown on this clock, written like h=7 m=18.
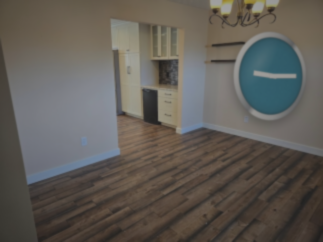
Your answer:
h=9 m=15
